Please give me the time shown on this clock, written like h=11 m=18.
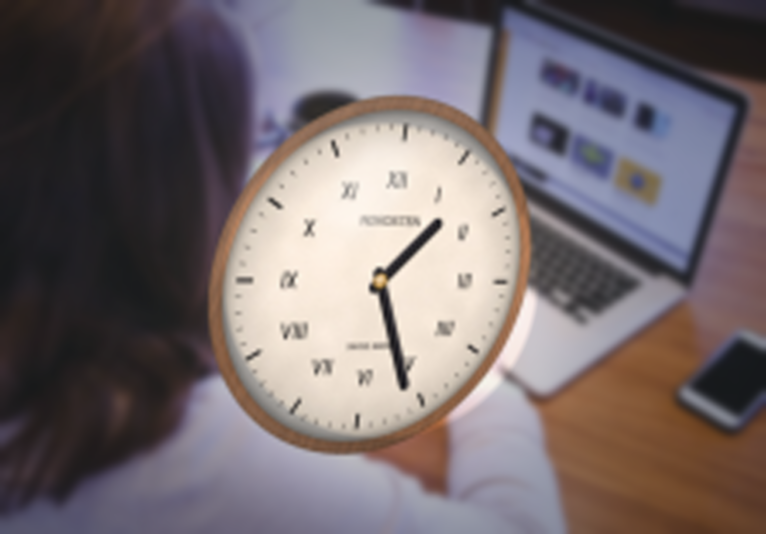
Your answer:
h=1 m=26
